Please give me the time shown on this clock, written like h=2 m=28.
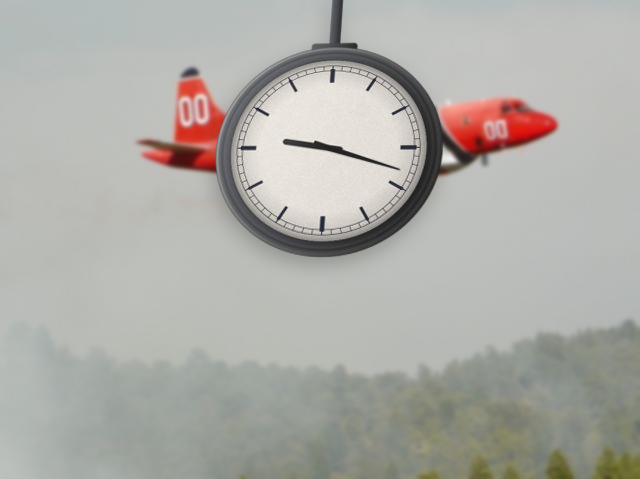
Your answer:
h=9 m=18
